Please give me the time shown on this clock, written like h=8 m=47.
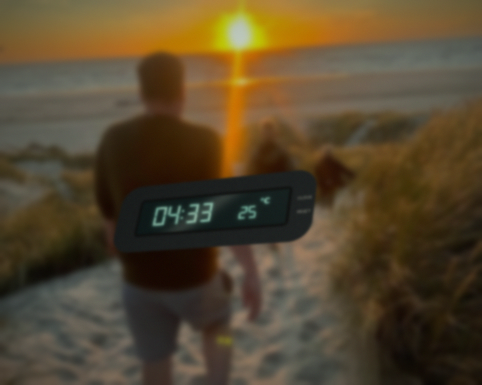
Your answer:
h=4 m=33
